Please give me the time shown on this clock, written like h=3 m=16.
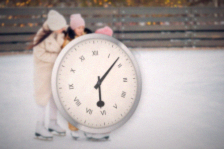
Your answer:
h=6 m=8
